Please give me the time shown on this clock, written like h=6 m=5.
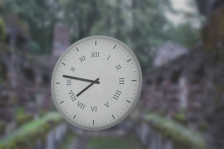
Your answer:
h=7 m=47
